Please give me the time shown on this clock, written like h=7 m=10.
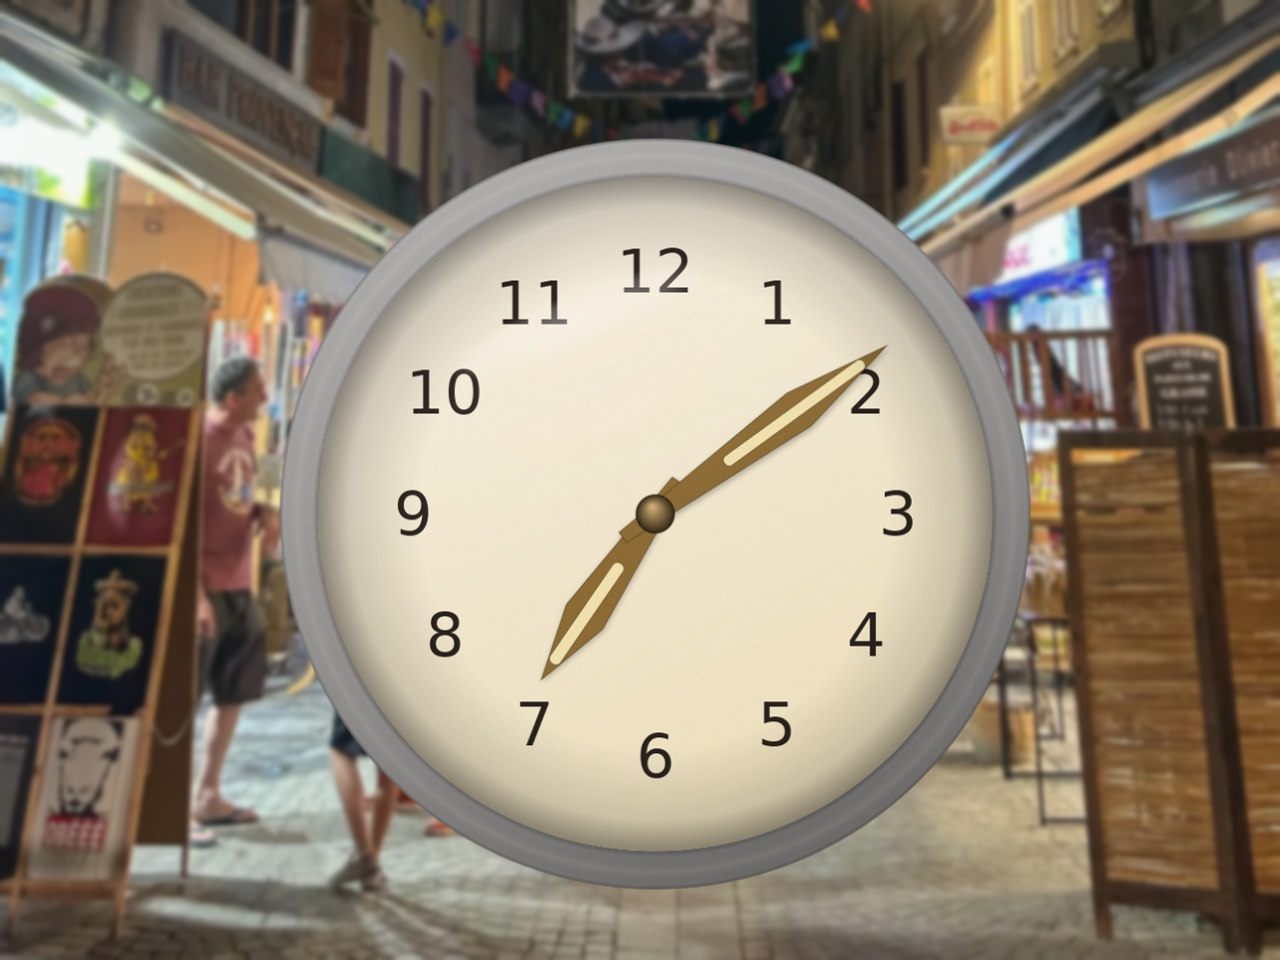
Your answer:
h=7 m=9
